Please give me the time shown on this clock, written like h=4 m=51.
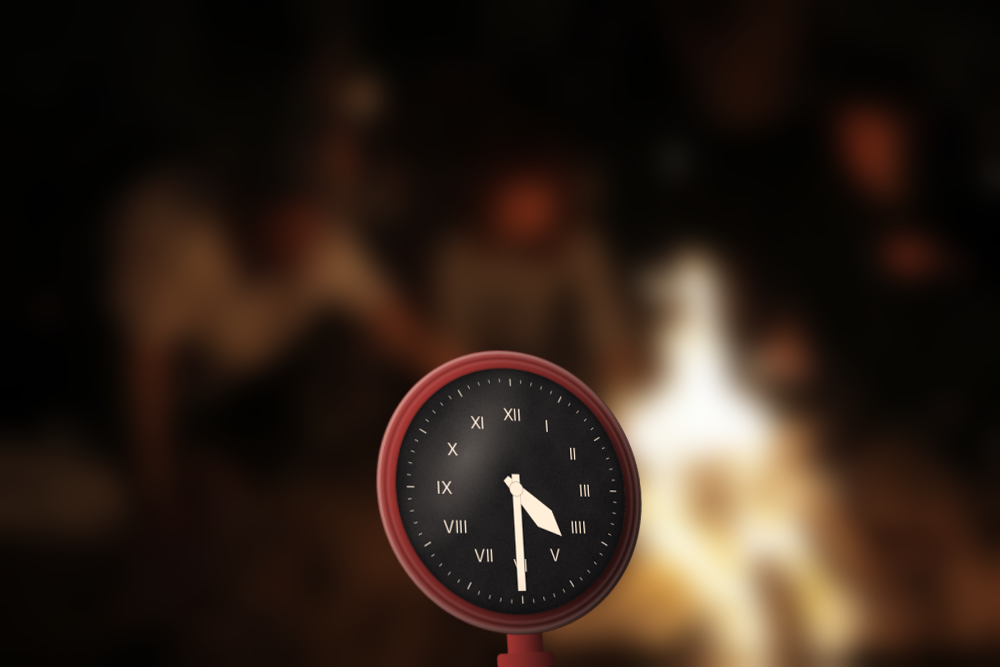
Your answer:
h=4 m=30
